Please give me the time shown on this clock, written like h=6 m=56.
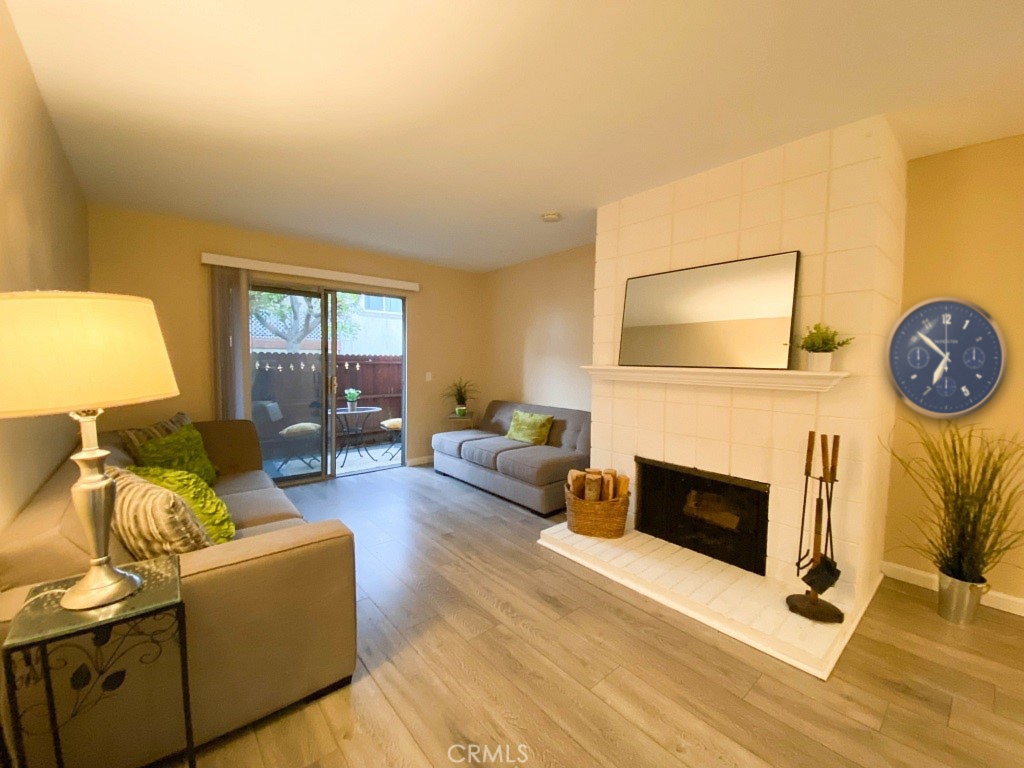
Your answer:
h=6 m=52
